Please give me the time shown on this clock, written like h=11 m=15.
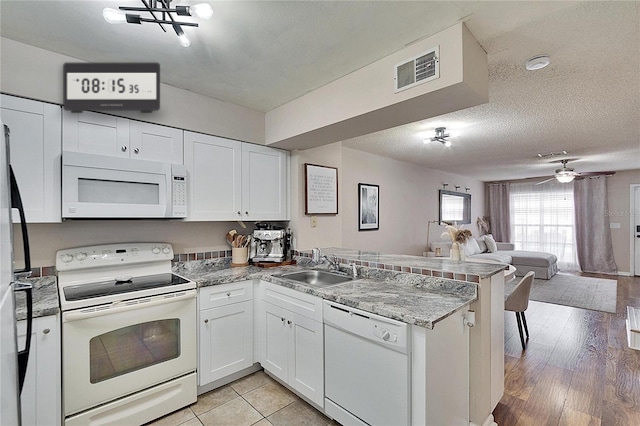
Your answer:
h=8 m=15
